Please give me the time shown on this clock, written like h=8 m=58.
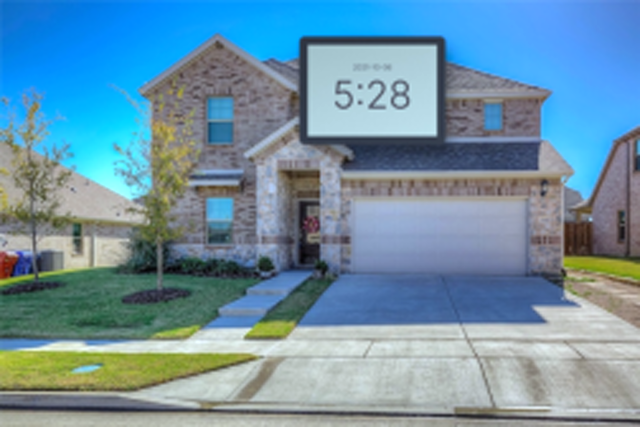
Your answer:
h=5 m=28
